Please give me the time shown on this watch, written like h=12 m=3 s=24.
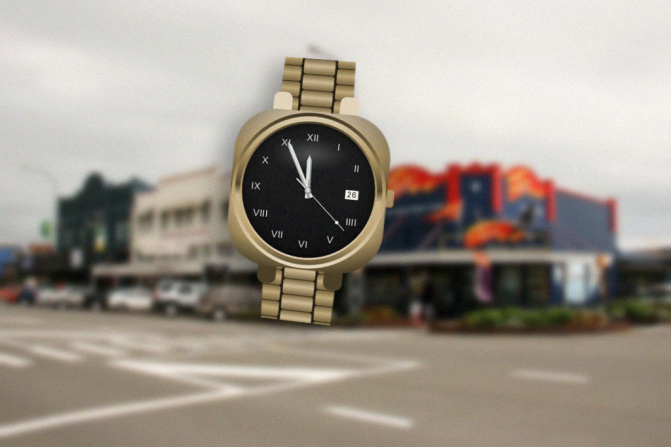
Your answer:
h=11 m=55 s=22
